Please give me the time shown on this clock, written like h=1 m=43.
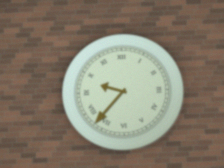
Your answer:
h=9 m=37
